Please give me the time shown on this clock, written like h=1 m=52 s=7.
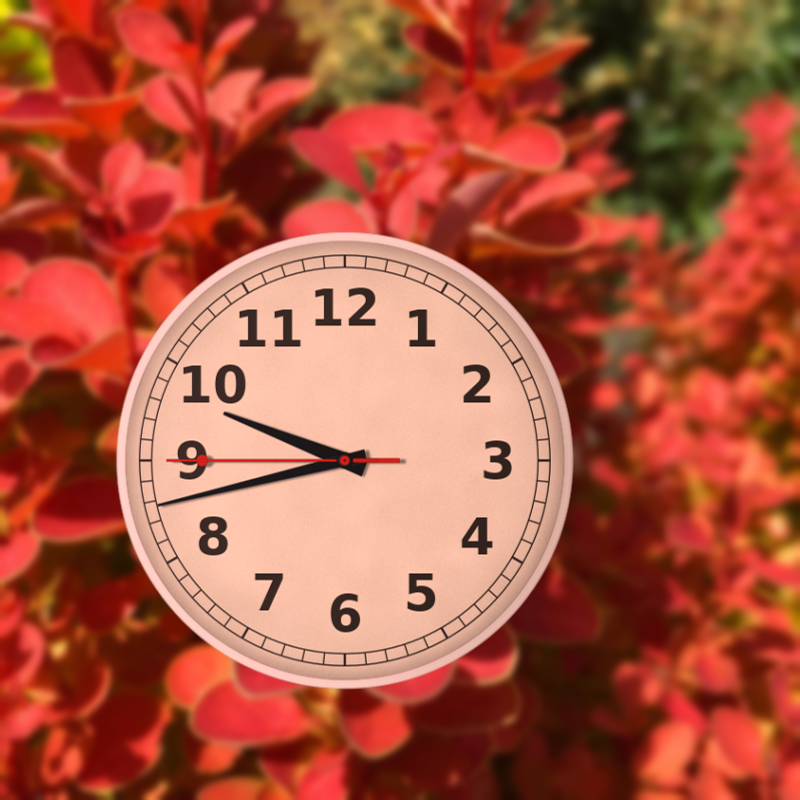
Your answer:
h=9 m=42 s=45
